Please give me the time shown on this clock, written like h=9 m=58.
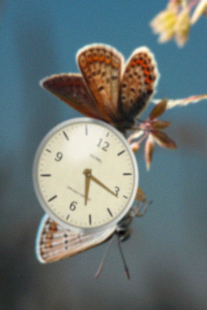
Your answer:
h=5 m=16
